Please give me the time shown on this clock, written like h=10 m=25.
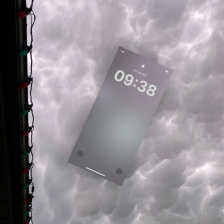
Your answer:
h=9 m=38
